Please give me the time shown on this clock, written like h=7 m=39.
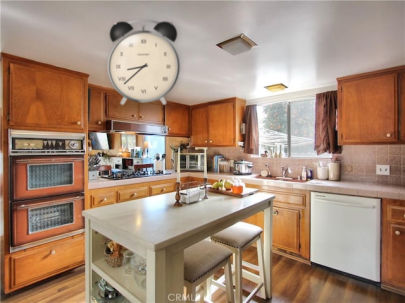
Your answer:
h=8 m=38
